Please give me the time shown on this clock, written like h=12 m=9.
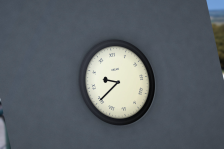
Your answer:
h=9 m=40
